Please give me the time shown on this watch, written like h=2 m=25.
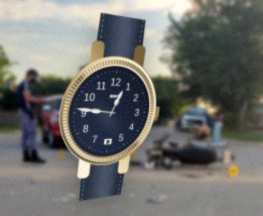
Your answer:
h=12 m=46
